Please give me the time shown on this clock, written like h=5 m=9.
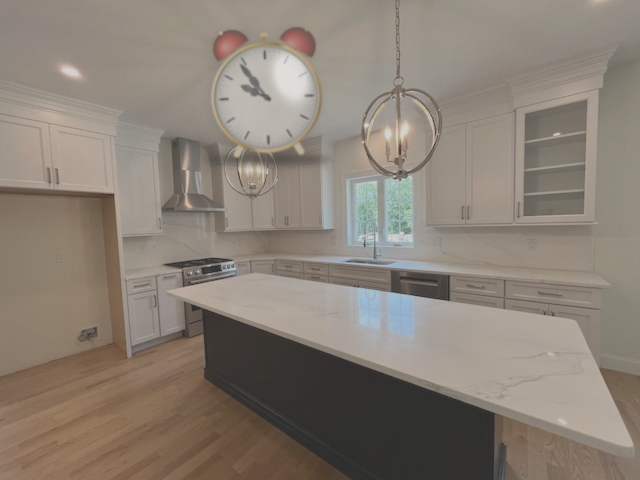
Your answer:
h=9 m=54
